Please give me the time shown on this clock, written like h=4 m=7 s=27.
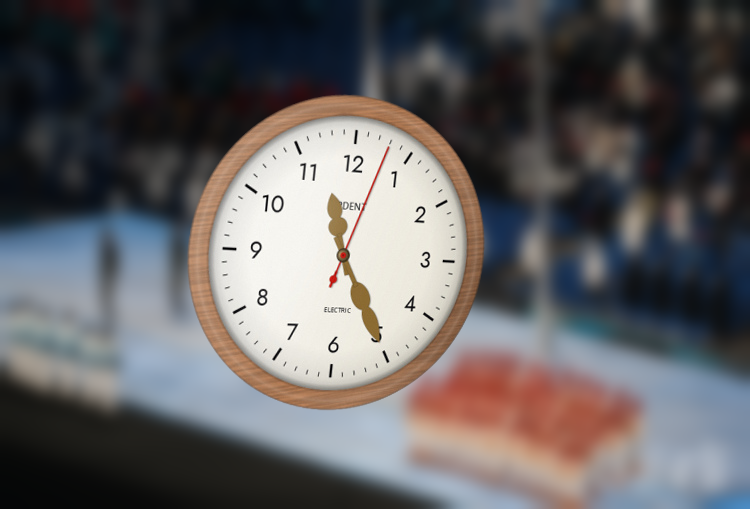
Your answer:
h=11 m=25 s=3
